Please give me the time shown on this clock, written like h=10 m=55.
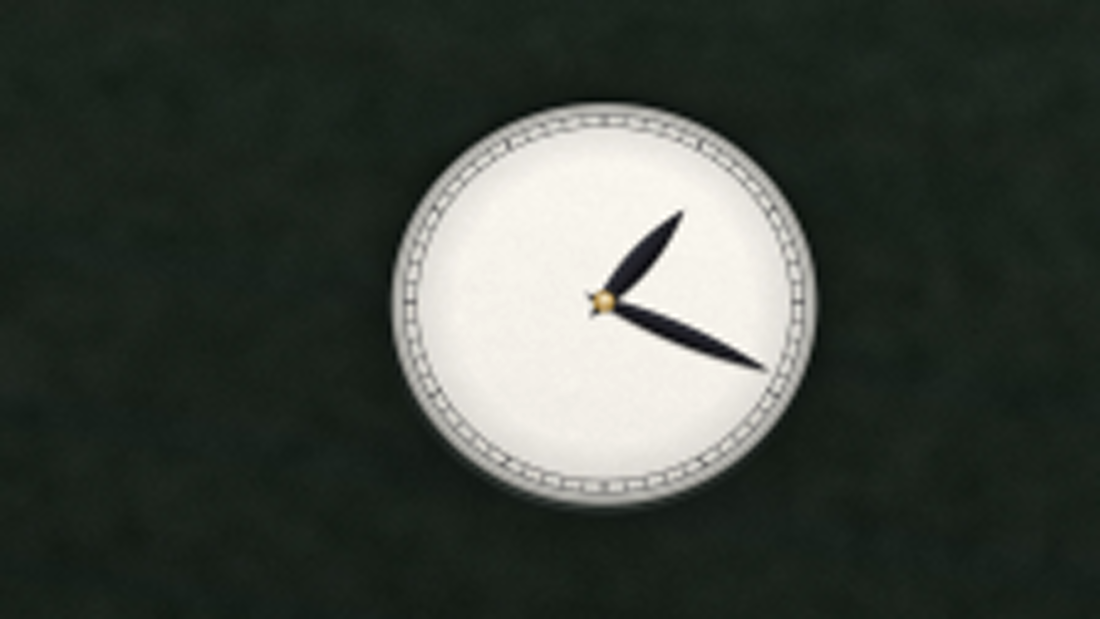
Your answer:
h=1 m=19
